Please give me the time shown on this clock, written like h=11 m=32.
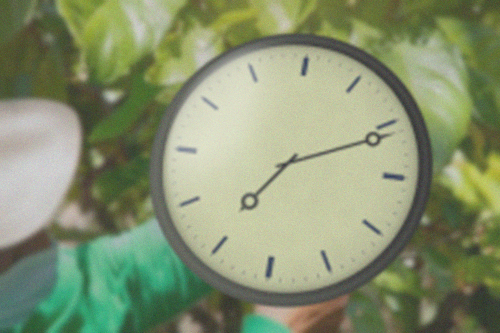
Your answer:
h=7 m=11
